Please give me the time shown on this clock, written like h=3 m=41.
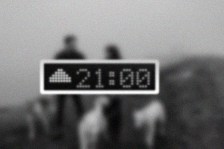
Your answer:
h=21 m=0
